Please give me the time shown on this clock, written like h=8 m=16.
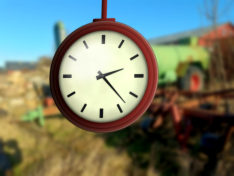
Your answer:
h=2 m=23
